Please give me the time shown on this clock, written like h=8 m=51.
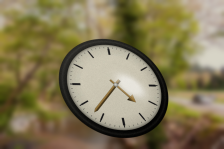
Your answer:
h=4 m=37
